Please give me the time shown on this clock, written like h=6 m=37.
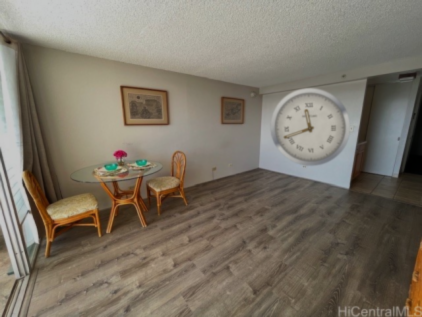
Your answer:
h=11 m=42
